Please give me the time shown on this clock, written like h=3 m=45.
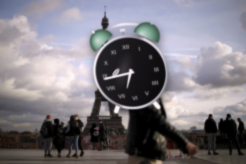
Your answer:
h=6 m=44
